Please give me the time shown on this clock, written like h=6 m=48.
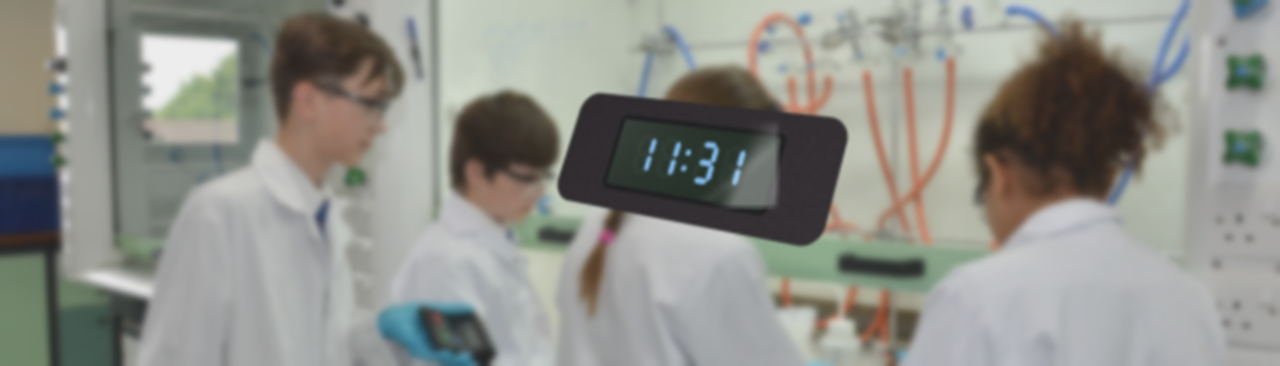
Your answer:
h=11 m=31
